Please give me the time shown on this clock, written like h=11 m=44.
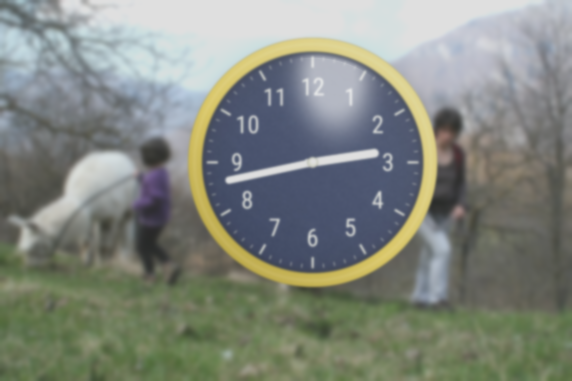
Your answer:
h=2 m=43
